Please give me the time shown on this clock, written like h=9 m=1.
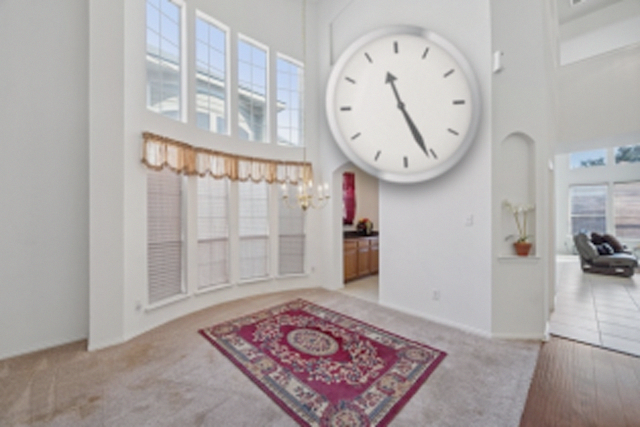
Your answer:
h=11 m=26
